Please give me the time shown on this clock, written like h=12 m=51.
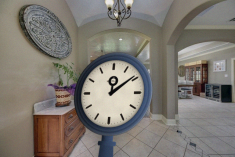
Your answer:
h=12 m=9
